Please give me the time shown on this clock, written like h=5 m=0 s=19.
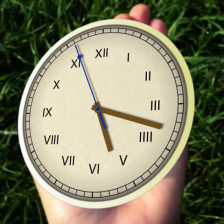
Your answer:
h=5 m=17 s=56
